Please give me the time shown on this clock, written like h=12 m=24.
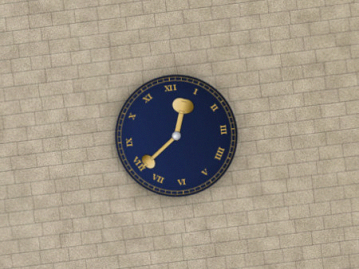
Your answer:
h=12 m=39
